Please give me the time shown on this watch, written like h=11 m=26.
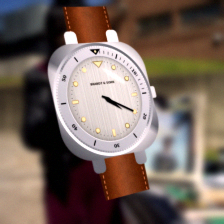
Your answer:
h=4 m=20
